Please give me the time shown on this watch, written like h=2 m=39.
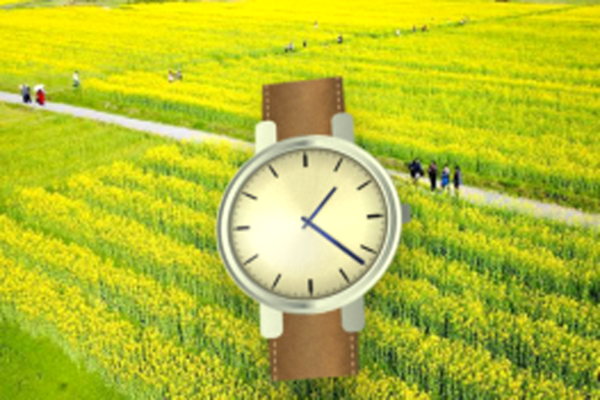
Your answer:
h=1 m=22
